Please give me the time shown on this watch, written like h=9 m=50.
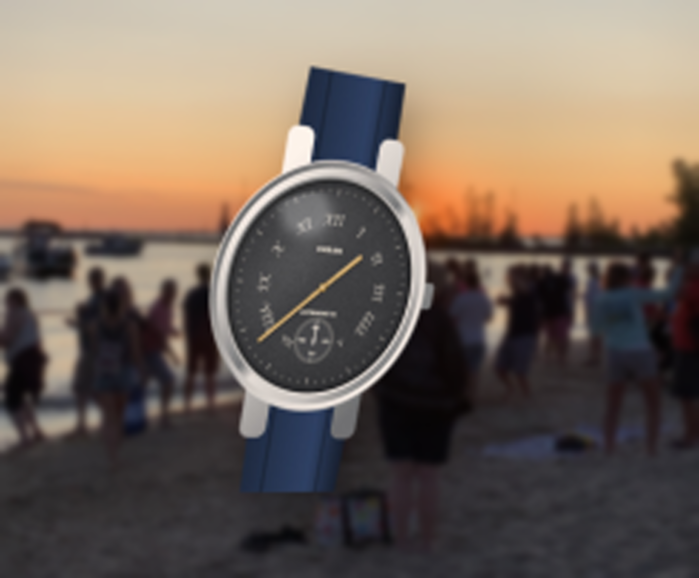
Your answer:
h=1 m=38
